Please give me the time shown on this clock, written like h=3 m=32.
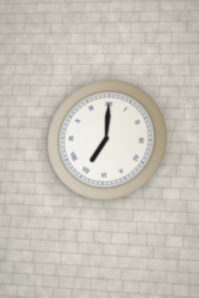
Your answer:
h=7 m=0
